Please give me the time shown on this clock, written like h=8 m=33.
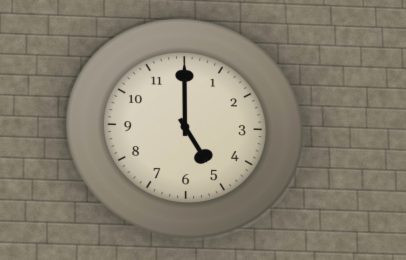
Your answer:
h=5 m=0
